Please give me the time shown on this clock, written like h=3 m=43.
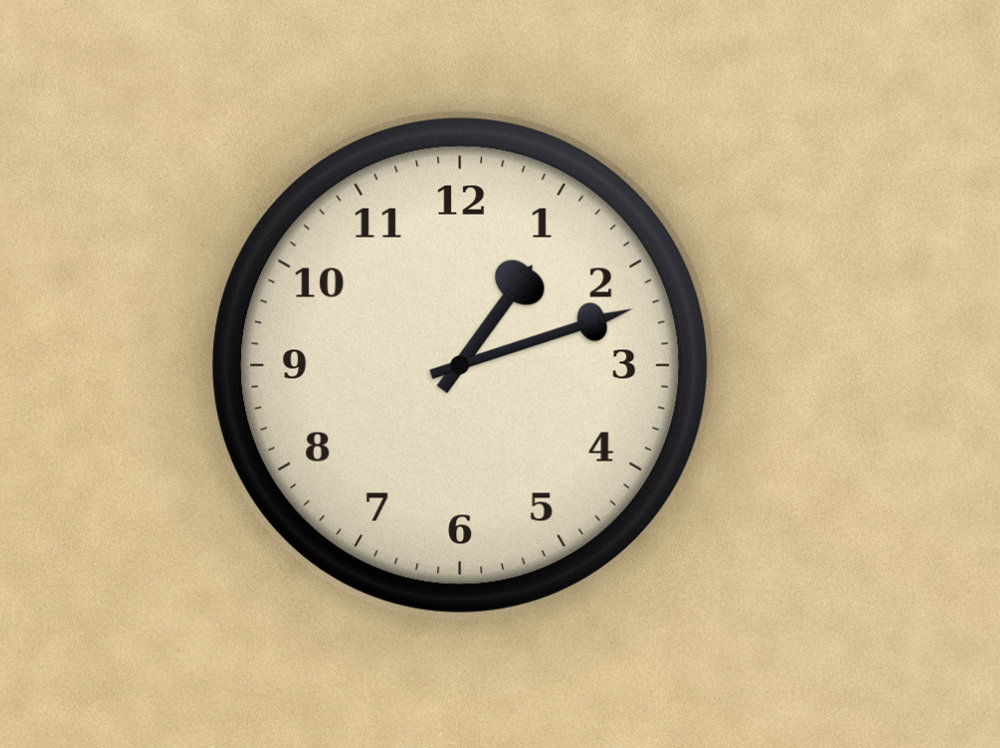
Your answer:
h=1 m=12
